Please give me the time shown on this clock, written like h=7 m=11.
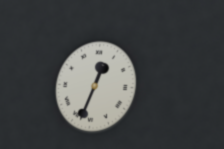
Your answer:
h=12 m=33
